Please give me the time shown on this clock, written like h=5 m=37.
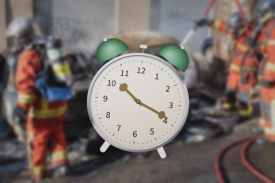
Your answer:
h=10 m=19
